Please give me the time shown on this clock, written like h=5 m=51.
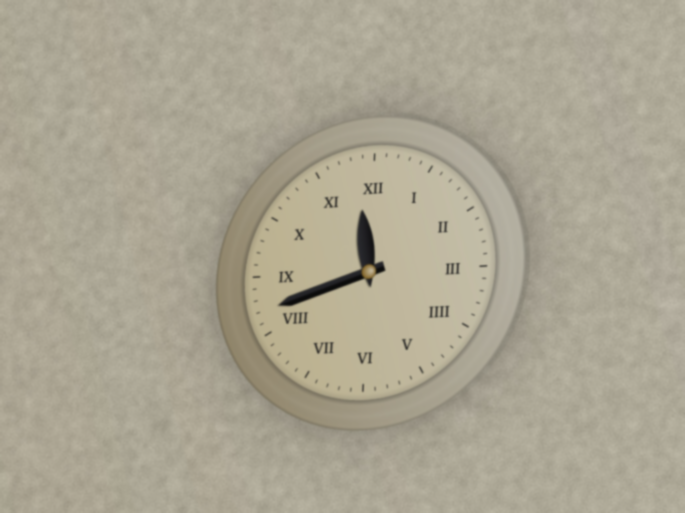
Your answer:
h=11 m=42
